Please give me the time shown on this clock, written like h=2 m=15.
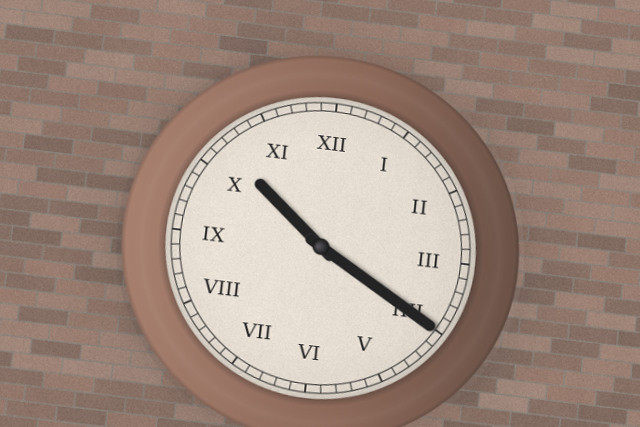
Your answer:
h=10 m=20
